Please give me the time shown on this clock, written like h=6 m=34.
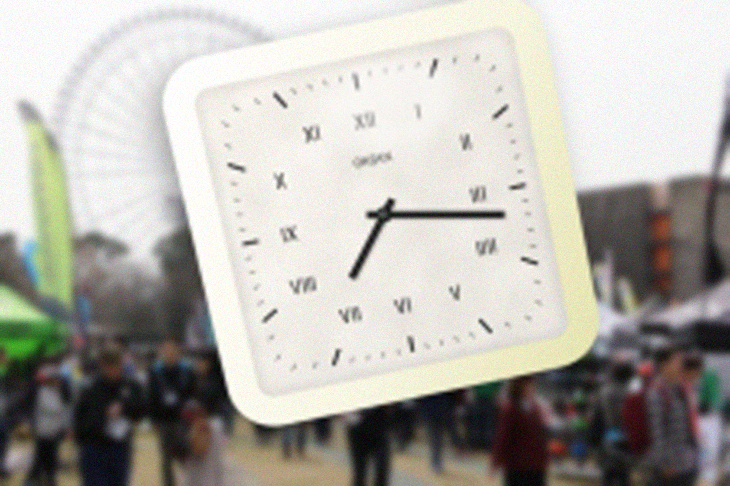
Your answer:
h=7 m=17
